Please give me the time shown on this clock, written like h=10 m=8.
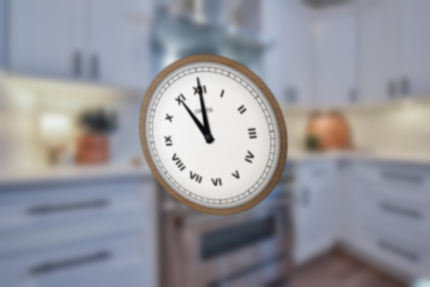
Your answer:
h=11 m=0
